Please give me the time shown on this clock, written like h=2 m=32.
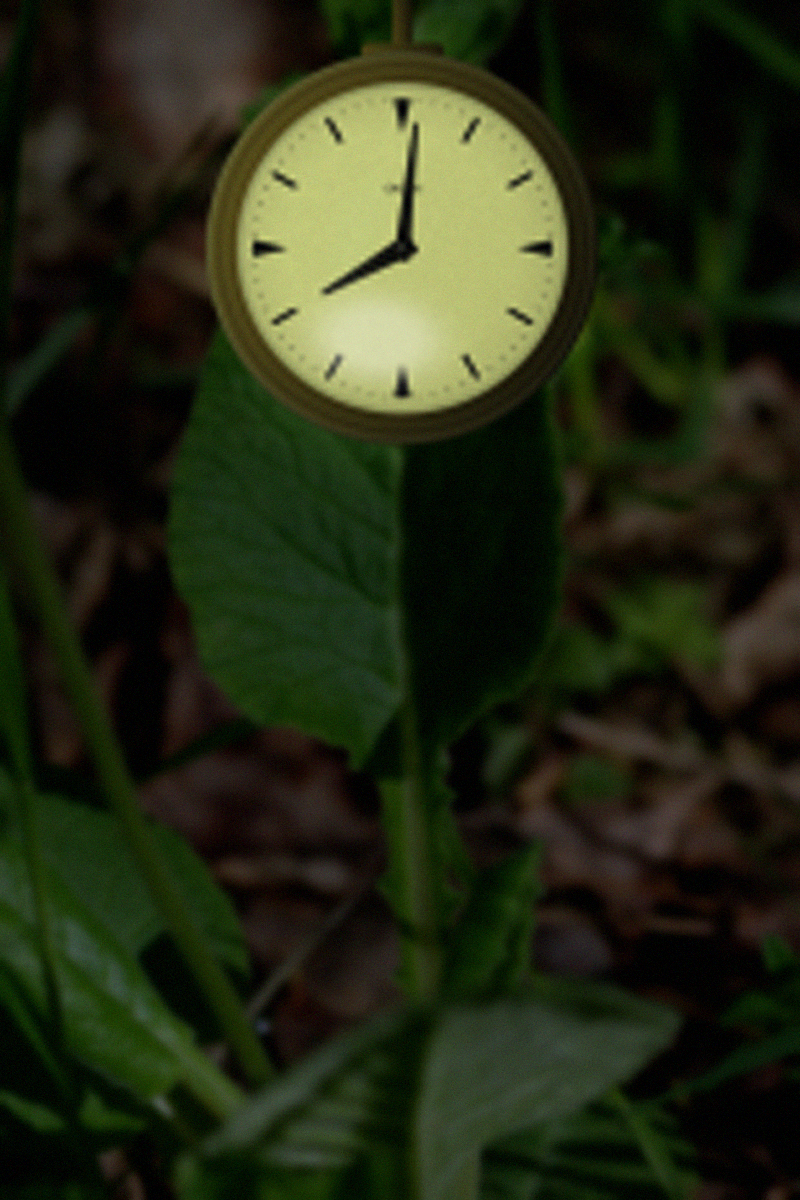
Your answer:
h=8 m=1
